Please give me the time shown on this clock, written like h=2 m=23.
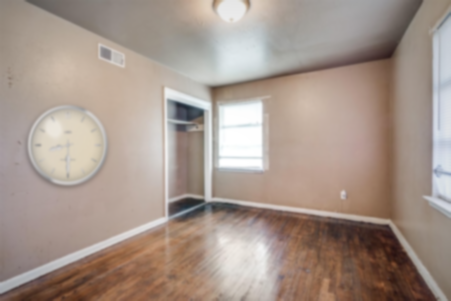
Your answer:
h=8 m=30
